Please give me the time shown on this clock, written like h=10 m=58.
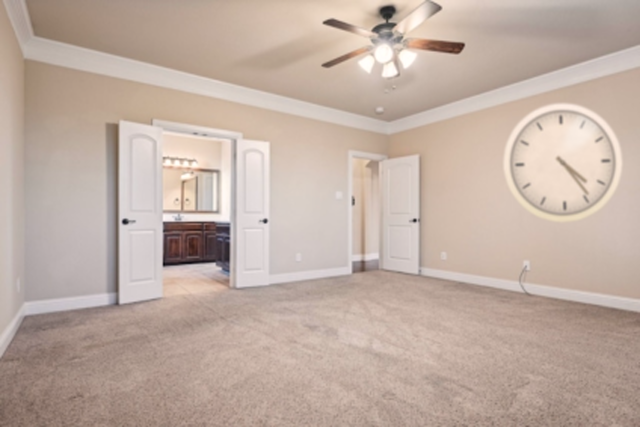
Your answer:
h=4 m=24
